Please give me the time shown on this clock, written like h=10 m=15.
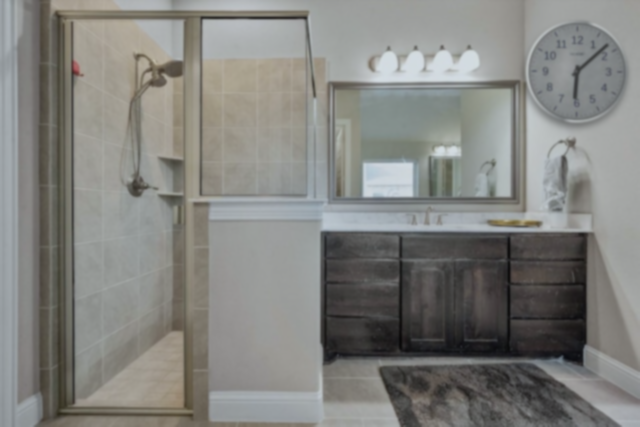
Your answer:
h=6 m=8
